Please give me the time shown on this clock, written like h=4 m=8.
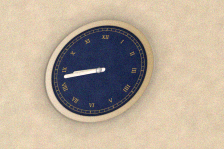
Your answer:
h=8 m=43
